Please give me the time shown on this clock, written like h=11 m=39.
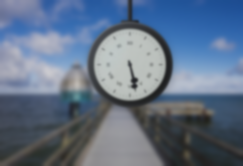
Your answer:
h=5 m=28
